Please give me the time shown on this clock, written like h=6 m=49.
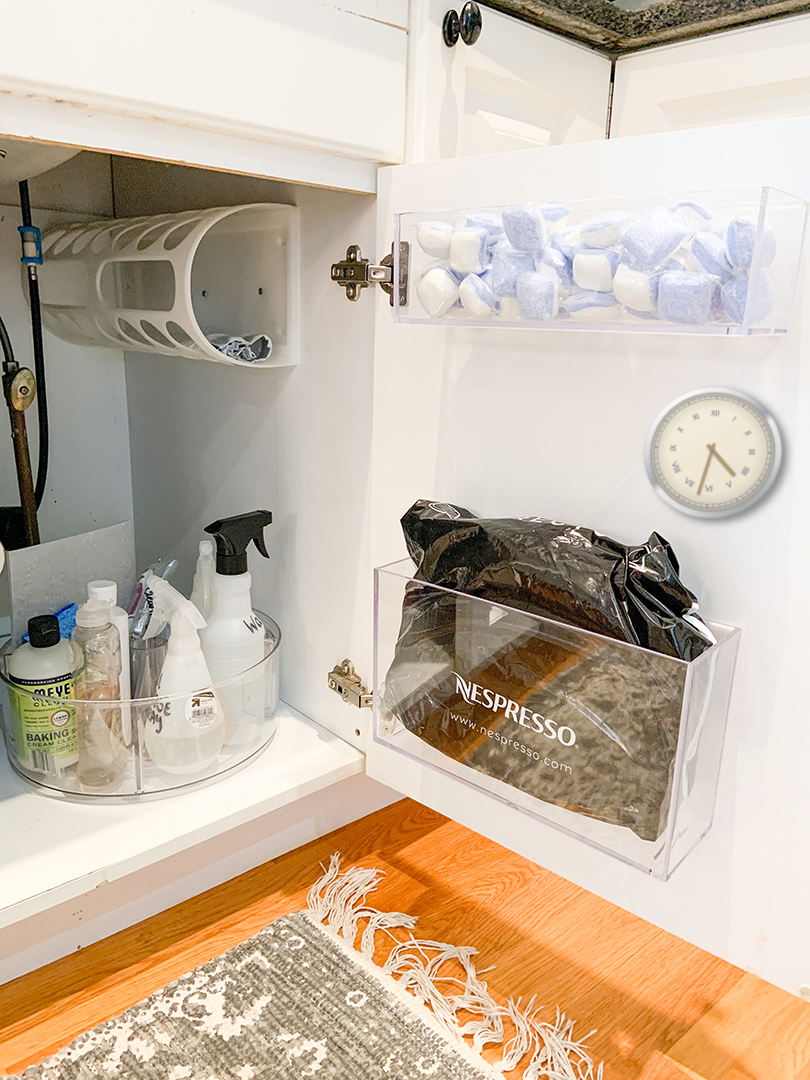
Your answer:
h=4 m=32
